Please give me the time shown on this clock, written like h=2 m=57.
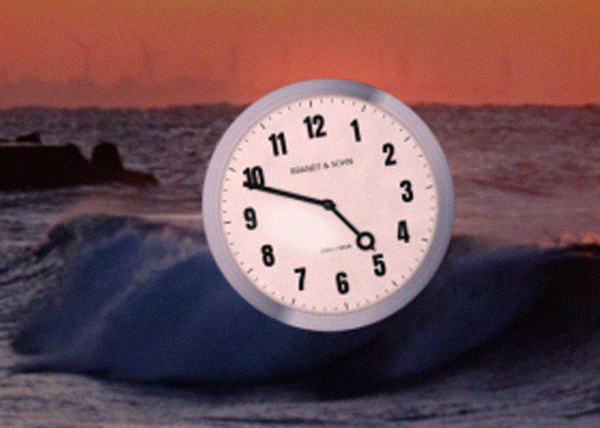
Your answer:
h=4 m=49
